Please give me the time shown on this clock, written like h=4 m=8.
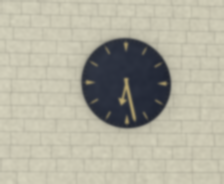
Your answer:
h=6 m=28
